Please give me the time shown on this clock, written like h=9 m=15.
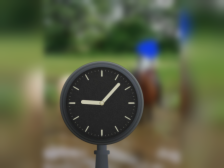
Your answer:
h=9 m=7
